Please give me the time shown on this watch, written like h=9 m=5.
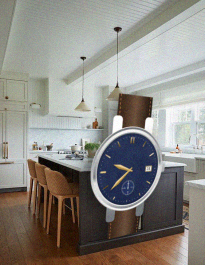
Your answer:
h=9 m=38
